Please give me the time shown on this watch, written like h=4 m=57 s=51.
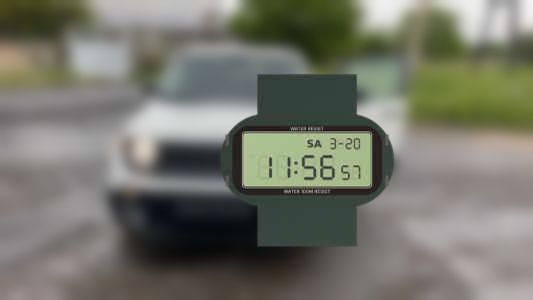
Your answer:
h=11 m=56 s=57
